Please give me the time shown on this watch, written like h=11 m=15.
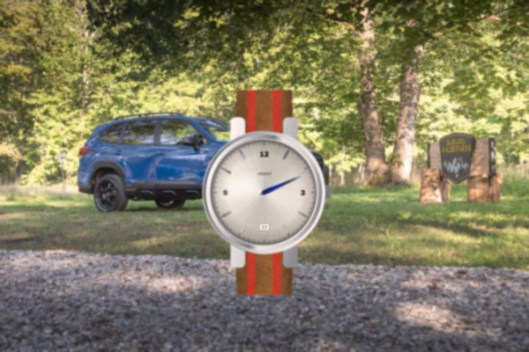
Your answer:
h=2 m=11
